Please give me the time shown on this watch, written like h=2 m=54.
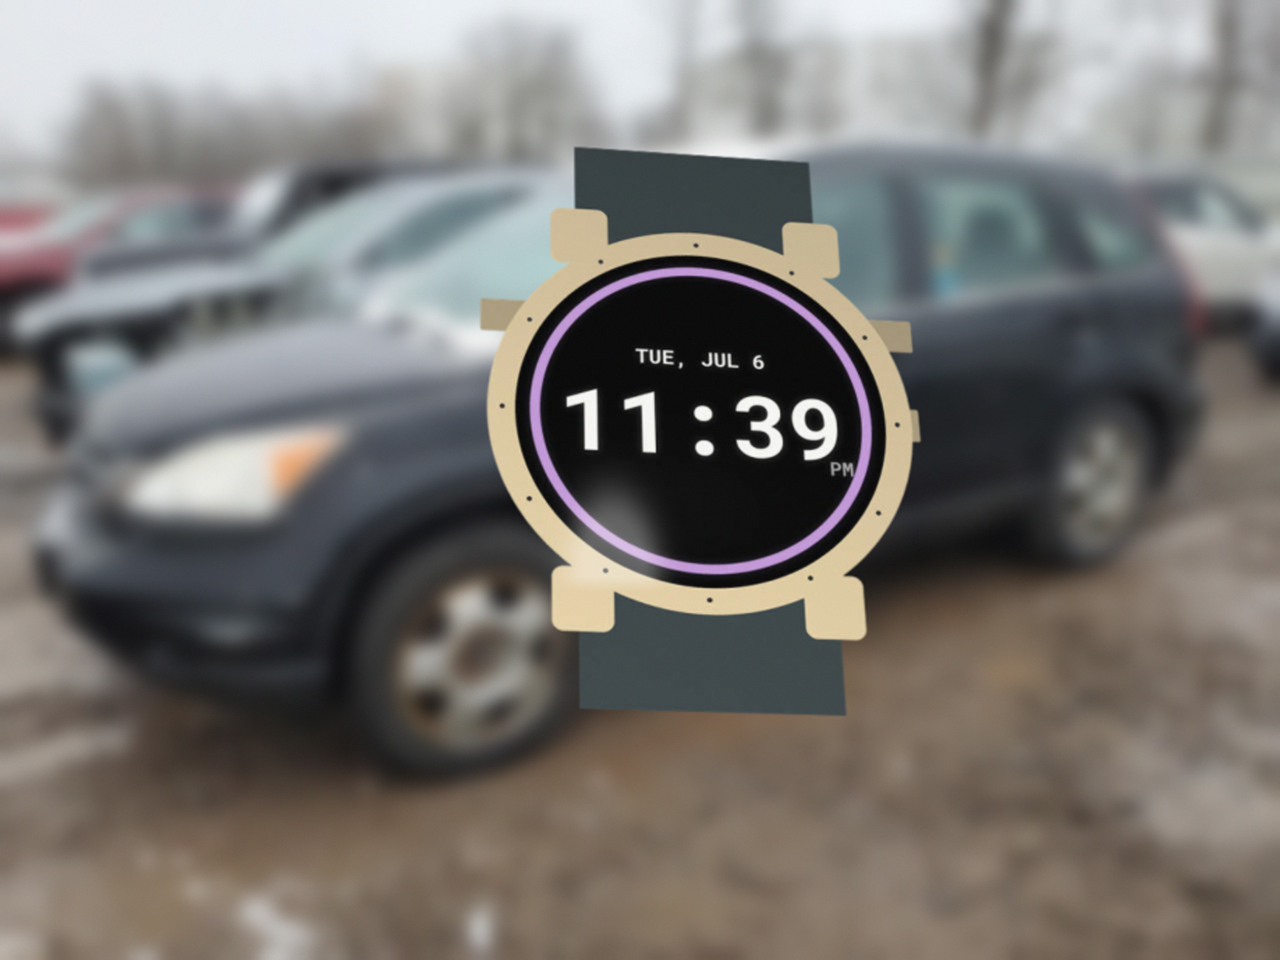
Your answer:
h=11 m=39
